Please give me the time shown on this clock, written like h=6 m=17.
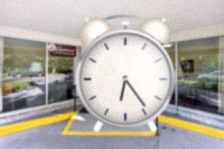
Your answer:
h=6 m=24
